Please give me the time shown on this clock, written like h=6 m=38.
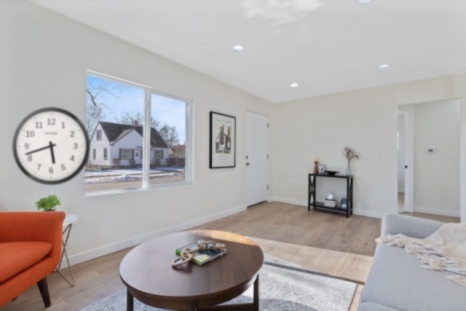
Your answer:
h=5 m=42
